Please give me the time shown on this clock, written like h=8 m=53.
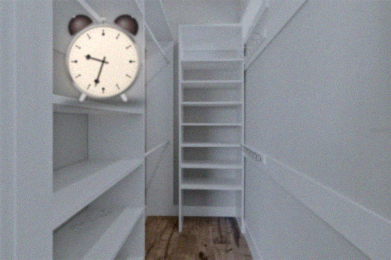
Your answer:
h=9 m=33
